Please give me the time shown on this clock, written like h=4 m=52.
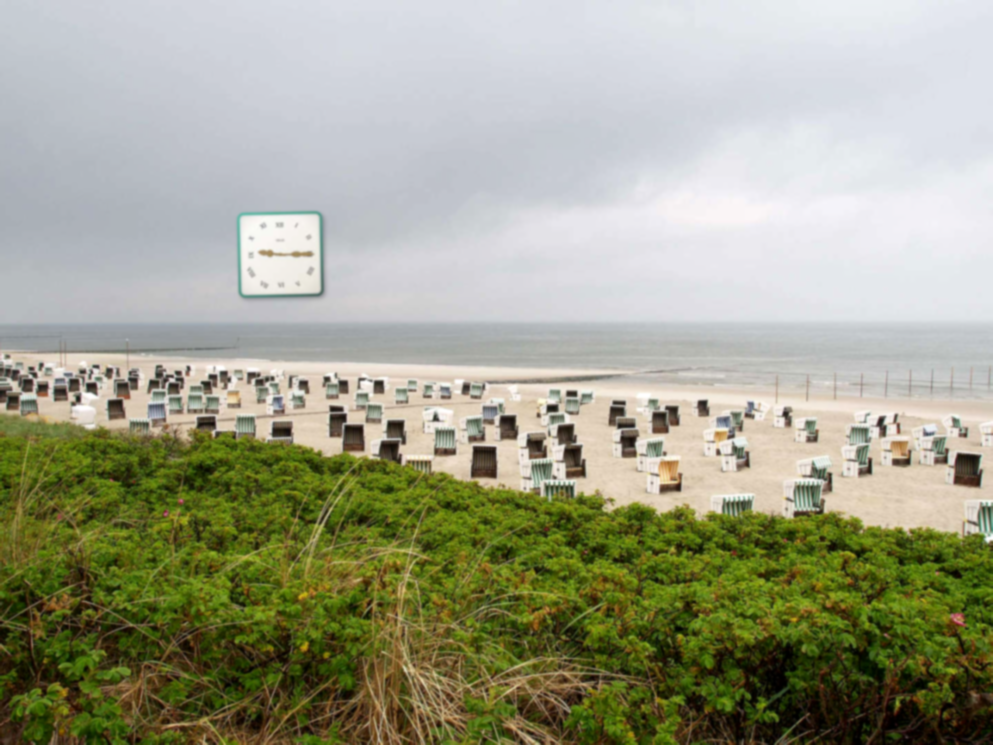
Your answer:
h=9 m=15
